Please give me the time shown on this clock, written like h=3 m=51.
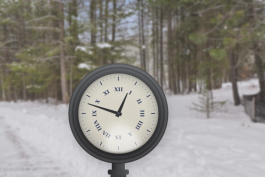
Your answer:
h=12 m=48
